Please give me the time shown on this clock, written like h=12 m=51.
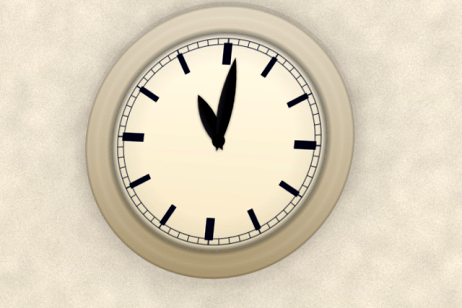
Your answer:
h=11 m=1
